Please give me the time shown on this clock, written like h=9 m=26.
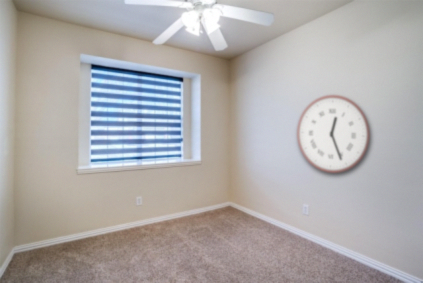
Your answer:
h=12 m=26
